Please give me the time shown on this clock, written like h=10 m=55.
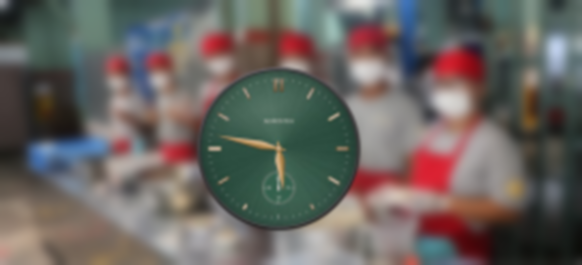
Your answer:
h=5 m=47
